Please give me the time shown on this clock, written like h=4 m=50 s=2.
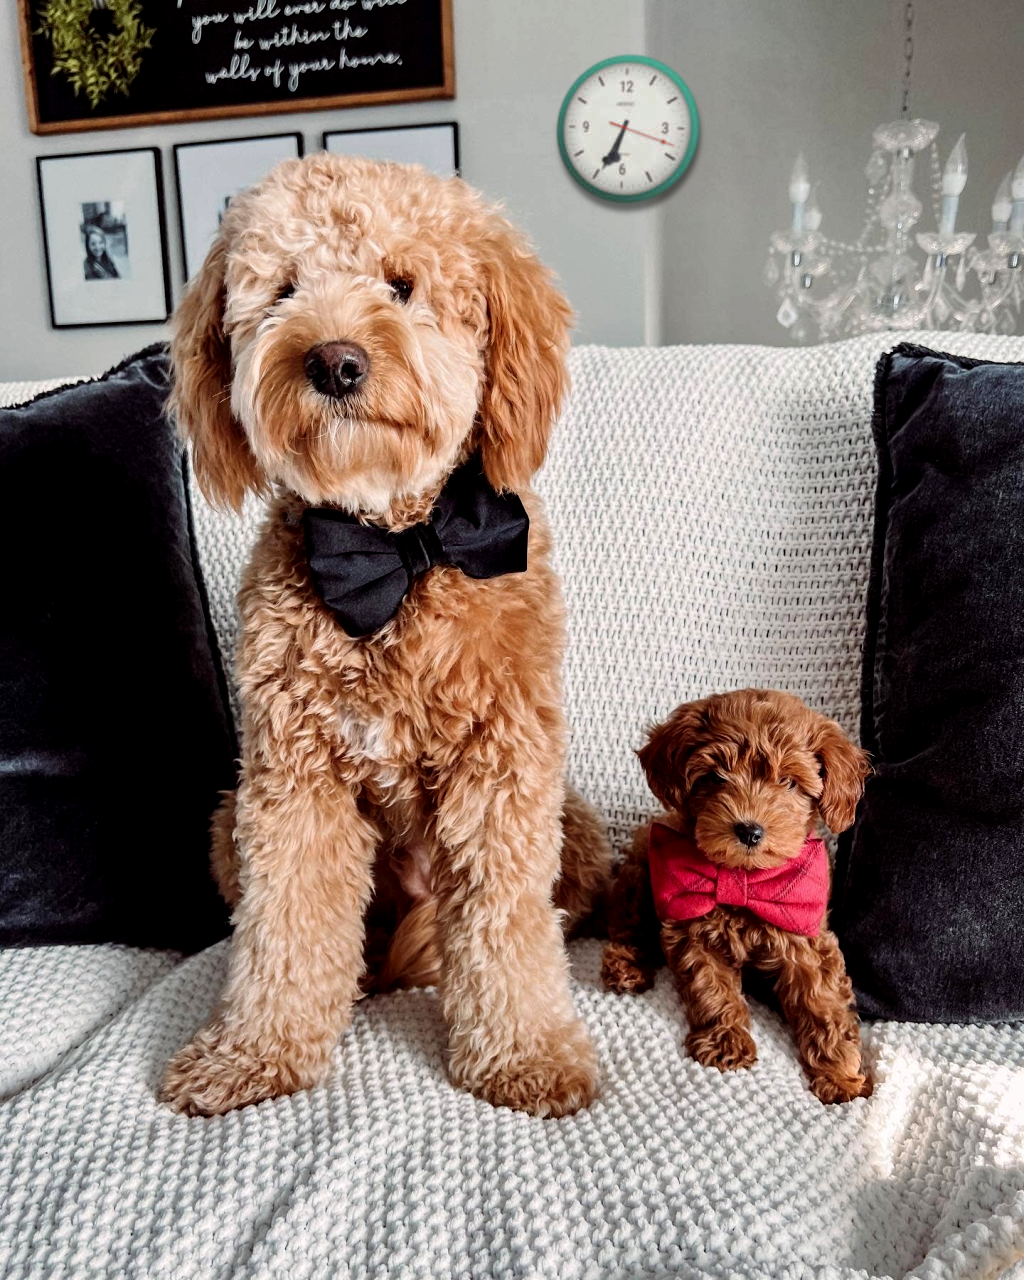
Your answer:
h=6 m=34 s=18
